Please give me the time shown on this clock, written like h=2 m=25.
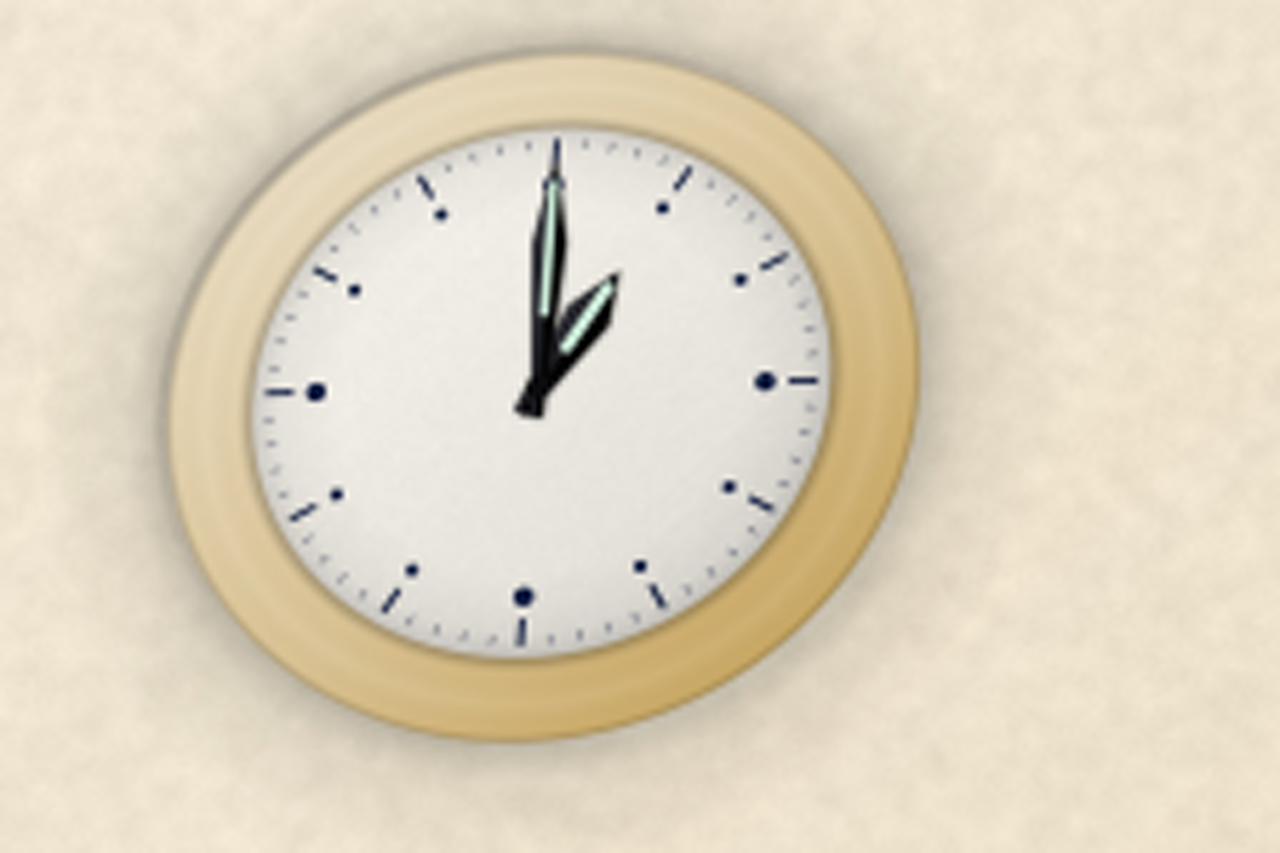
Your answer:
h=1 m=0
